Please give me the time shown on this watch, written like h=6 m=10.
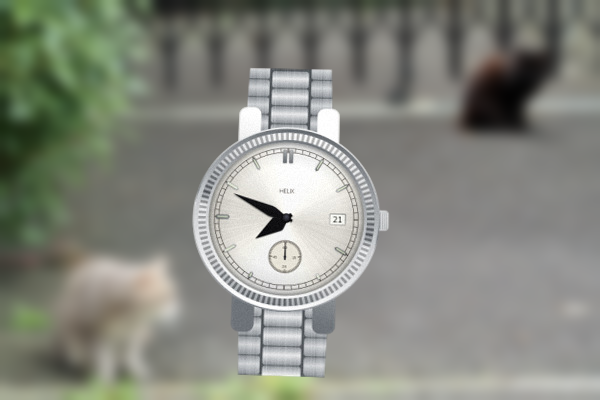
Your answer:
h=7 m=49
